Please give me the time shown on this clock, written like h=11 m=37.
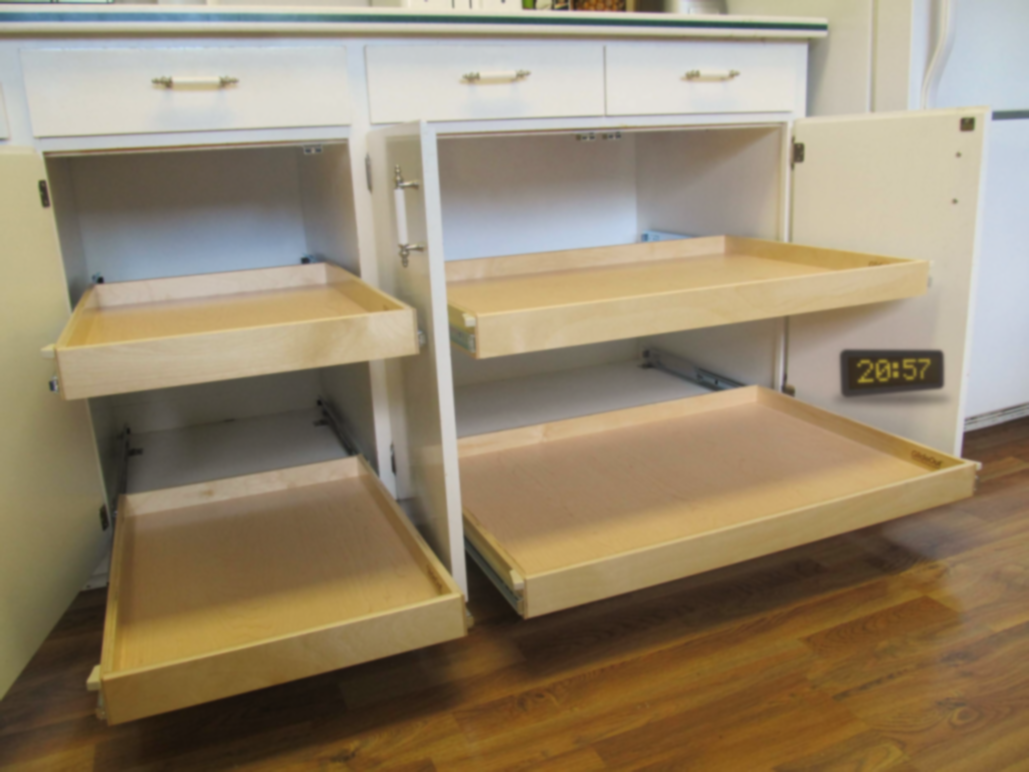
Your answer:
h=20 m=57
